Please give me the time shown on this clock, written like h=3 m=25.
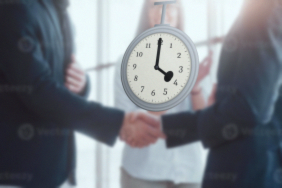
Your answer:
h=4 m=0
